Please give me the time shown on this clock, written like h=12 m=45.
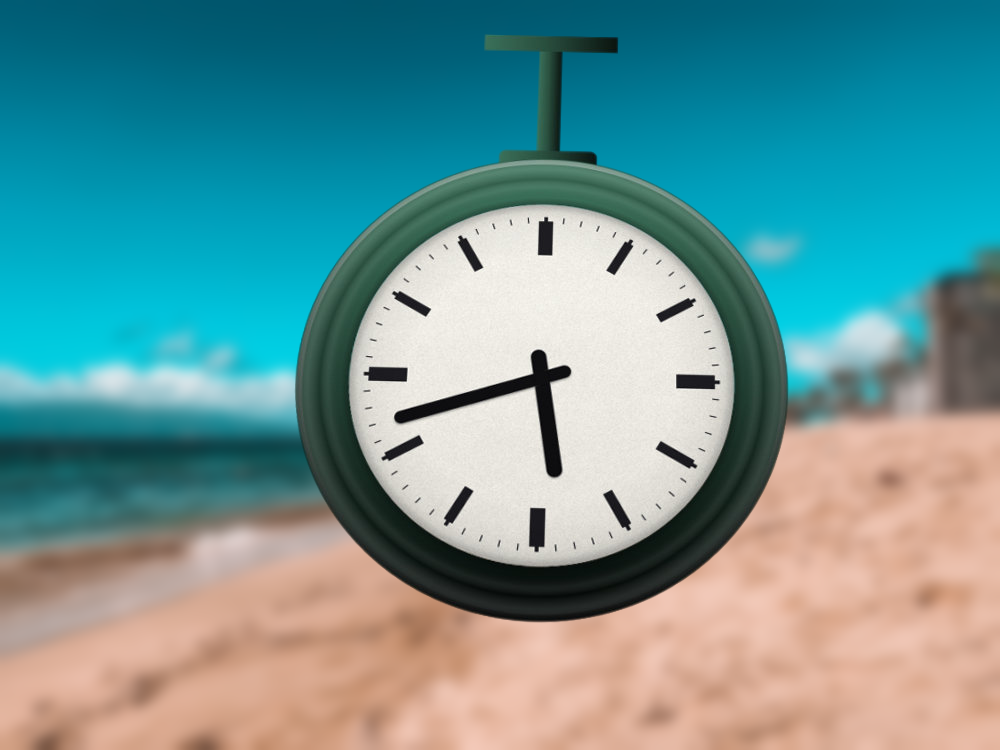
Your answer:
h=5 m=42
